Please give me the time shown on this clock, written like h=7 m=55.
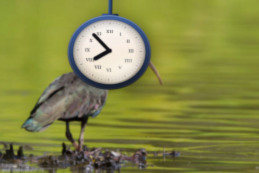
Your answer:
h=7 m=53
